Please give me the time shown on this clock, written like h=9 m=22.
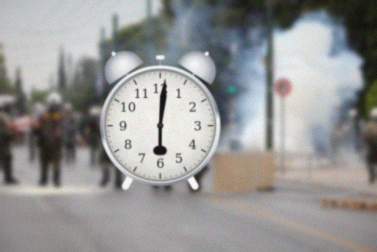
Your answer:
h=6 m=1
